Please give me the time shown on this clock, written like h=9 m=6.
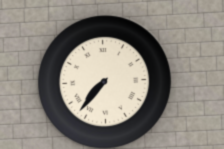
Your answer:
h=7 m=37
